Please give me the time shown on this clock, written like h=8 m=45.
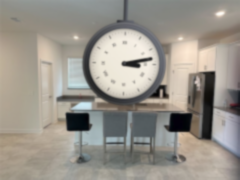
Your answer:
h=3 m=13
